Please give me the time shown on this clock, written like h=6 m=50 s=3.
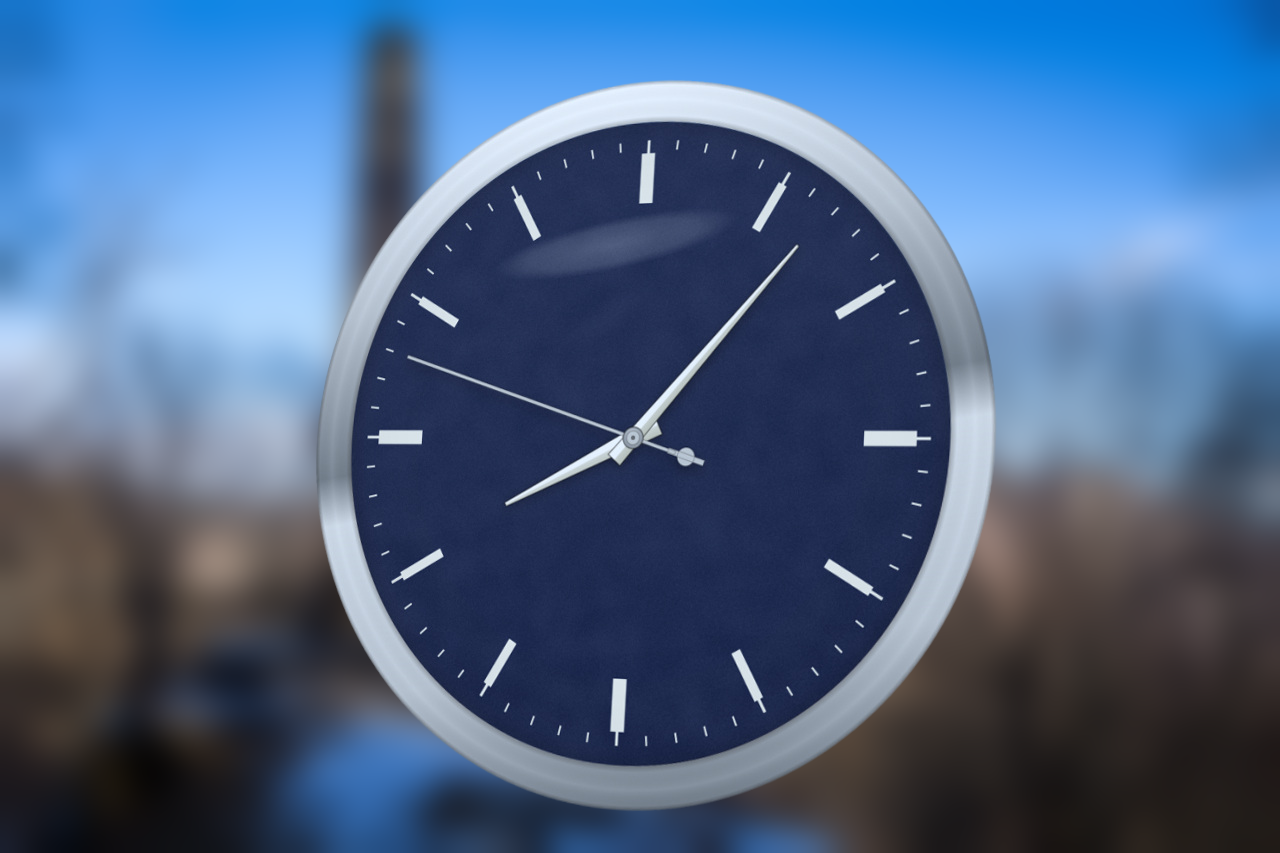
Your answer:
h=8 m=6 s=48
